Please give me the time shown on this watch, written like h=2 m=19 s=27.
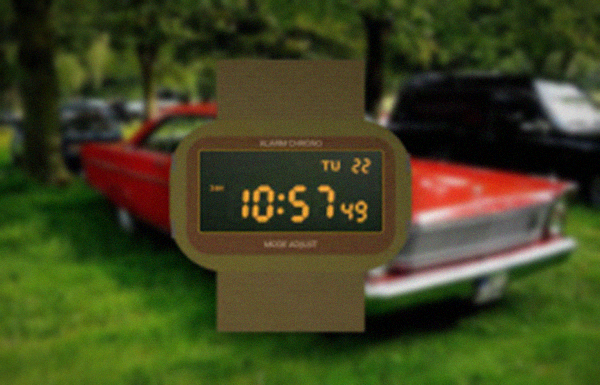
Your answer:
h=10 m=57 s=49
